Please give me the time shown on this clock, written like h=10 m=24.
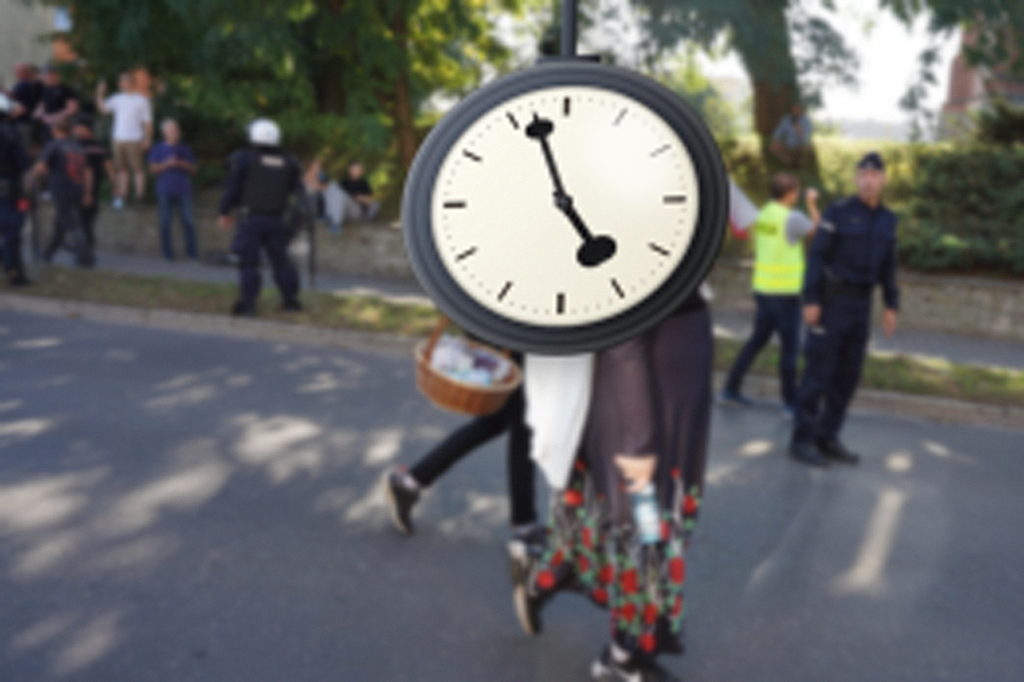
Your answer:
h=4 m=57
